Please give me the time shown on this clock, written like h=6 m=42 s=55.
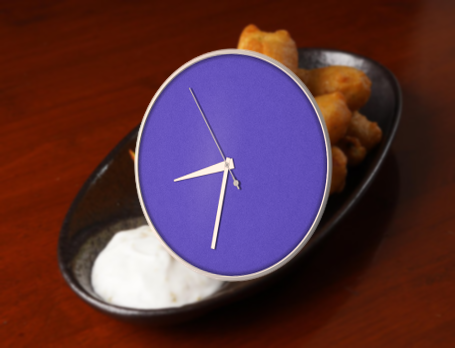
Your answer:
h=8 m=31 s=55
